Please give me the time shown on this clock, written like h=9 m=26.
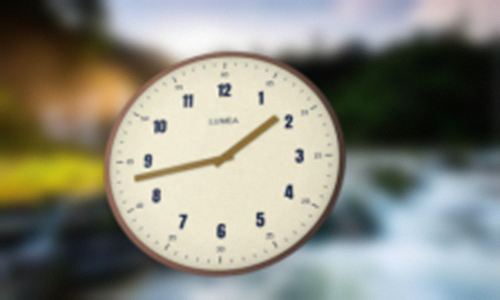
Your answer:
h=1 m=43
